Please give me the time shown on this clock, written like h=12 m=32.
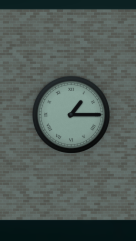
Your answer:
h=1 m=15
